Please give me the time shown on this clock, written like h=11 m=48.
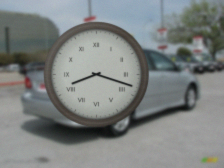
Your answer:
h=8 m=18
